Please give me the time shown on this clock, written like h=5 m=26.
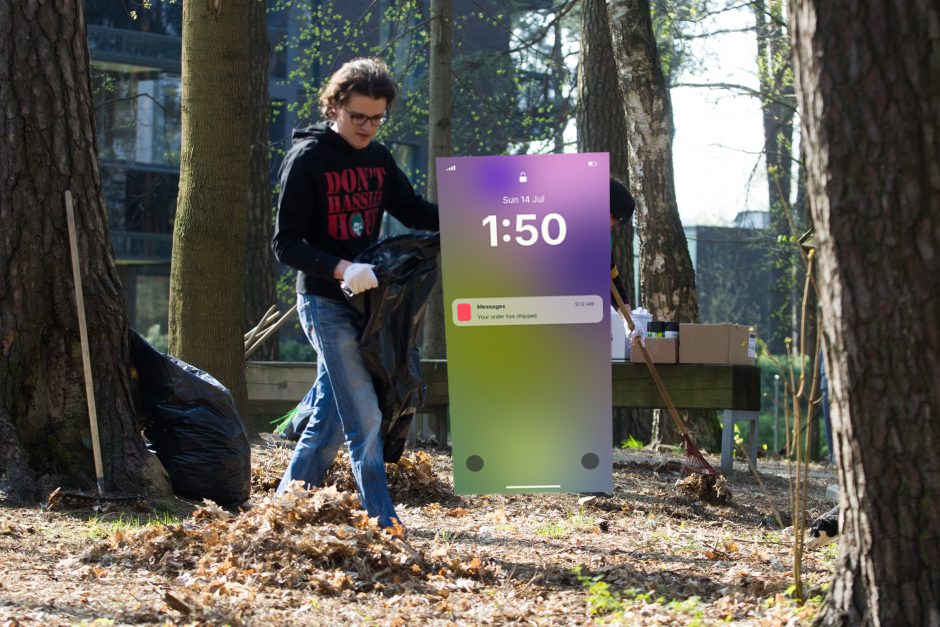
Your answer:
h=1 m=50
